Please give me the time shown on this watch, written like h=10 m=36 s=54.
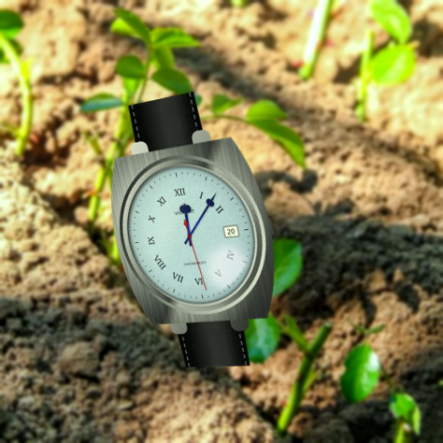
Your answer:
h=12 m=7 s=29
